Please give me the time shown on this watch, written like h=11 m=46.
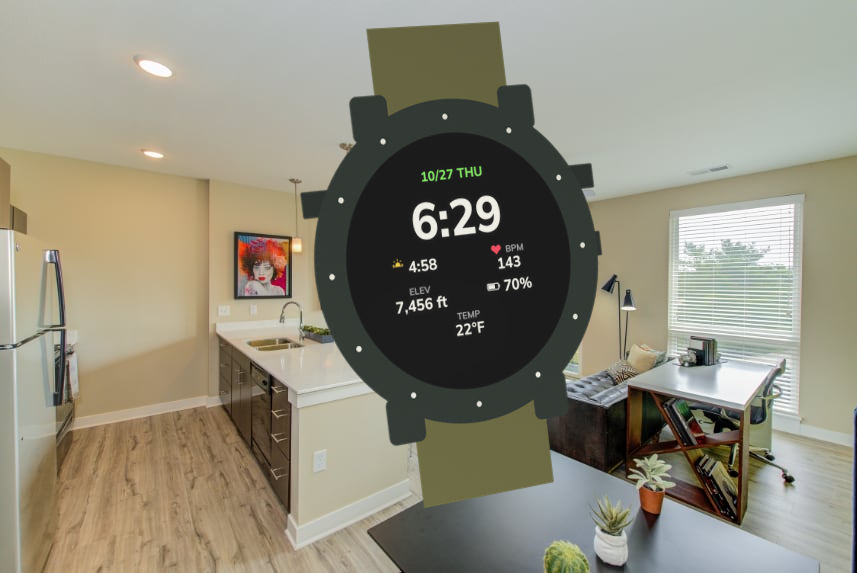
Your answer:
h=6 m=29
